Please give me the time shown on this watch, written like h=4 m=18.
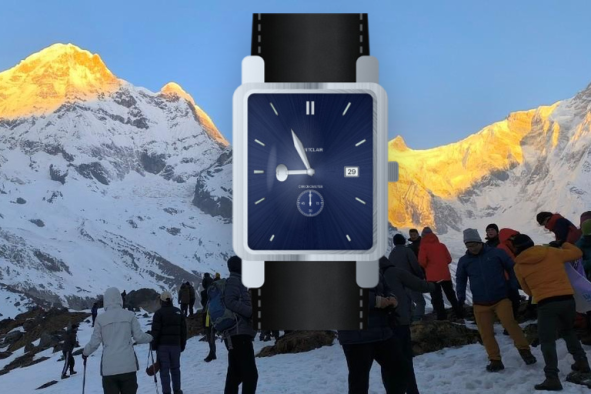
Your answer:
h=8 m=56
